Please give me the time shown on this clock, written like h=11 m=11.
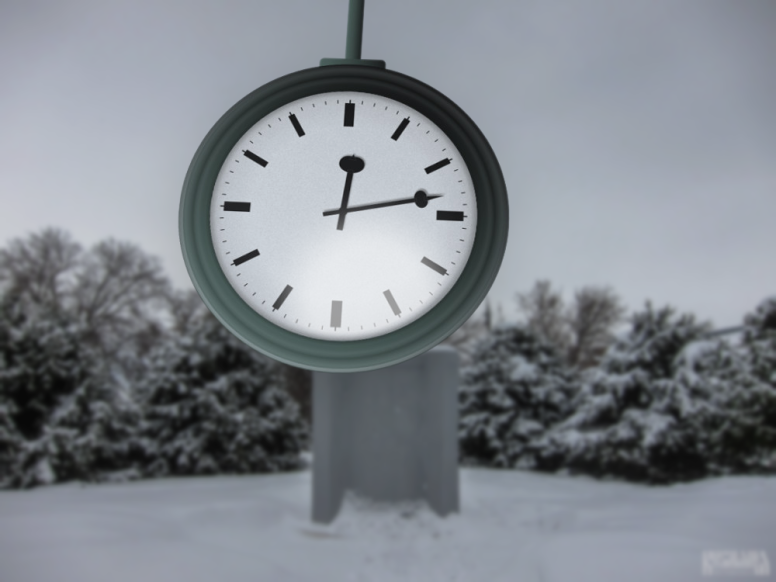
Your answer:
h=12 m=13
